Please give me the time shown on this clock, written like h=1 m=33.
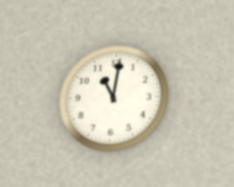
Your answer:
h=11 m=1
